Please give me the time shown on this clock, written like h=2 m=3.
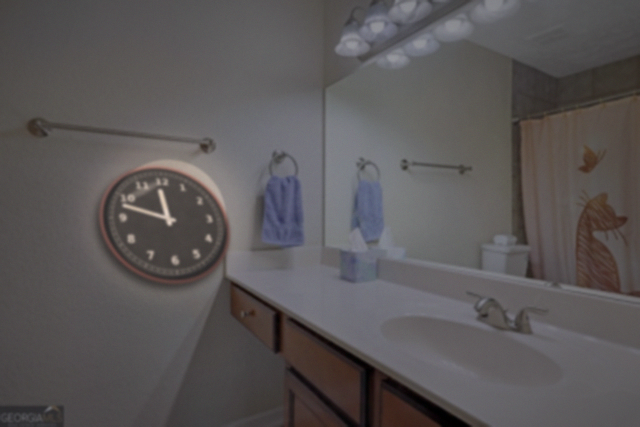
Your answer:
h=11 m=48
